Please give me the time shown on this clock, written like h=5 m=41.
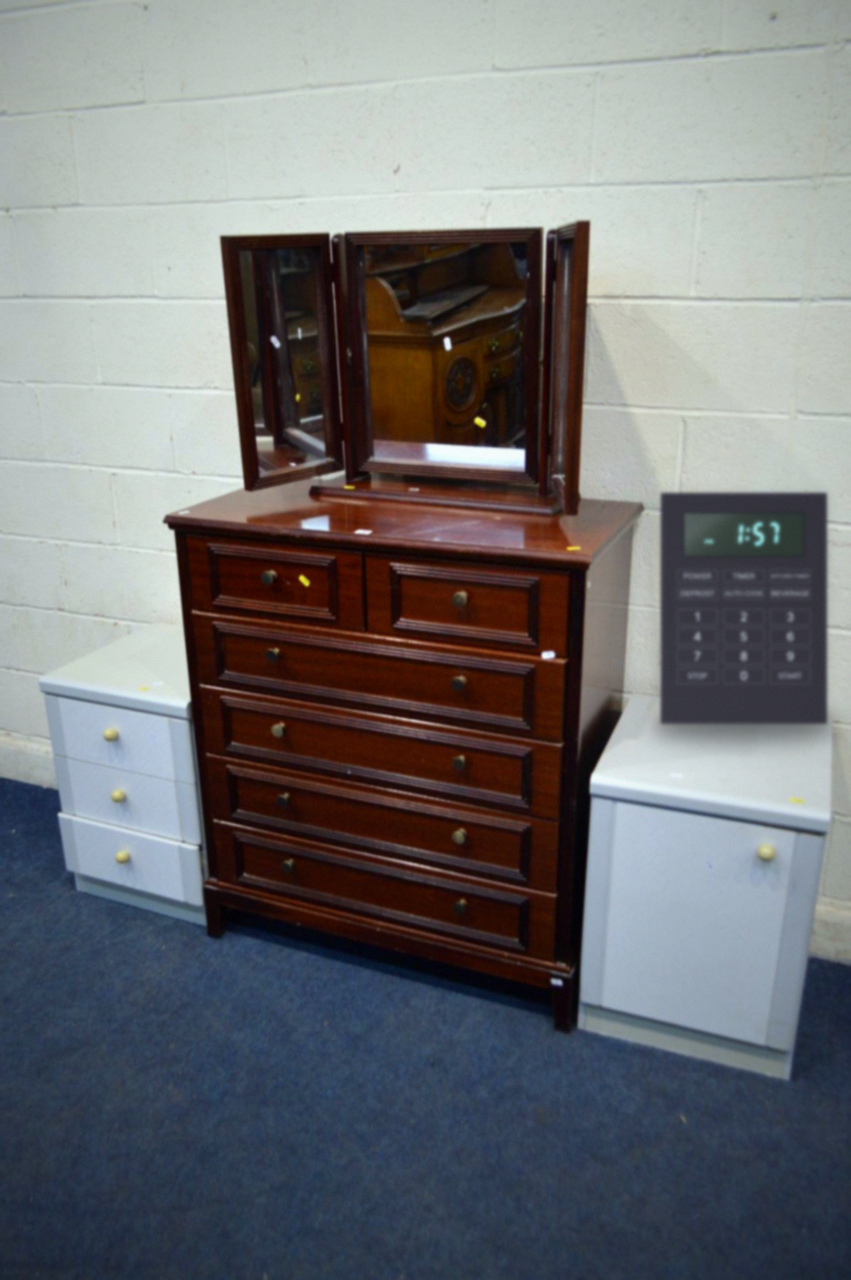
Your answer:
h=1 m=57
